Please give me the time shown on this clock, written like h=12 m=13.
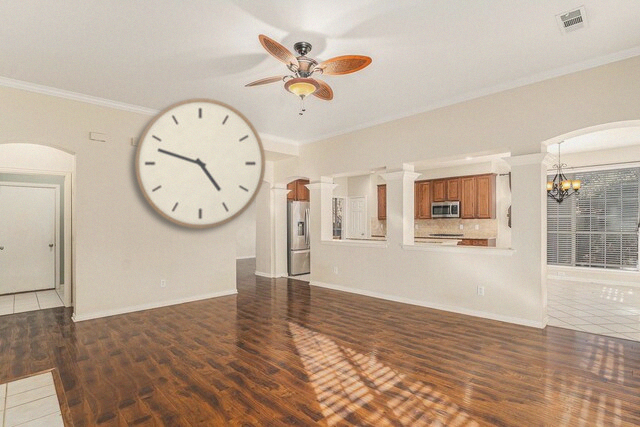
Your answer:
h=4 m=48
